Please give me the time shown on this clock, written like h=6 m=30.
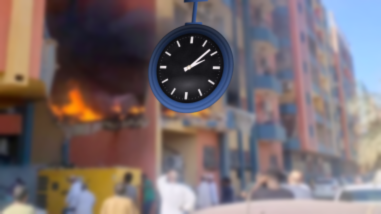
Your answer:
h=2 m=8
